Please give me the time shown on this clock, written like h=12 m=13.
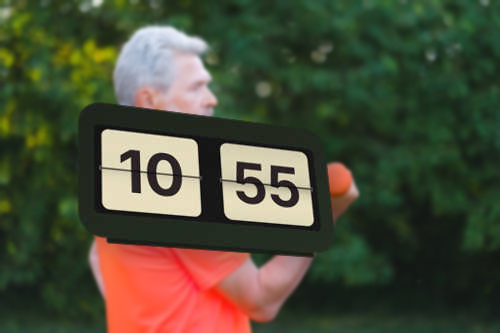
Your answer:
h=10 m=55
